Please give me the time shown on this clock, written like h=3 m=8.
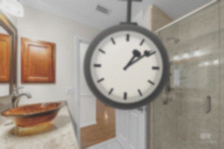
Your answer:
h=1 m=9
